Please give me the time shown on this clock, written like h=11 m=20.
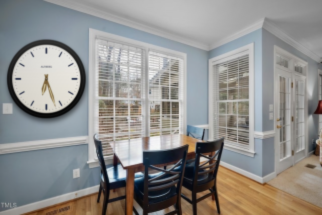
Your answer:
h=6 m=27
